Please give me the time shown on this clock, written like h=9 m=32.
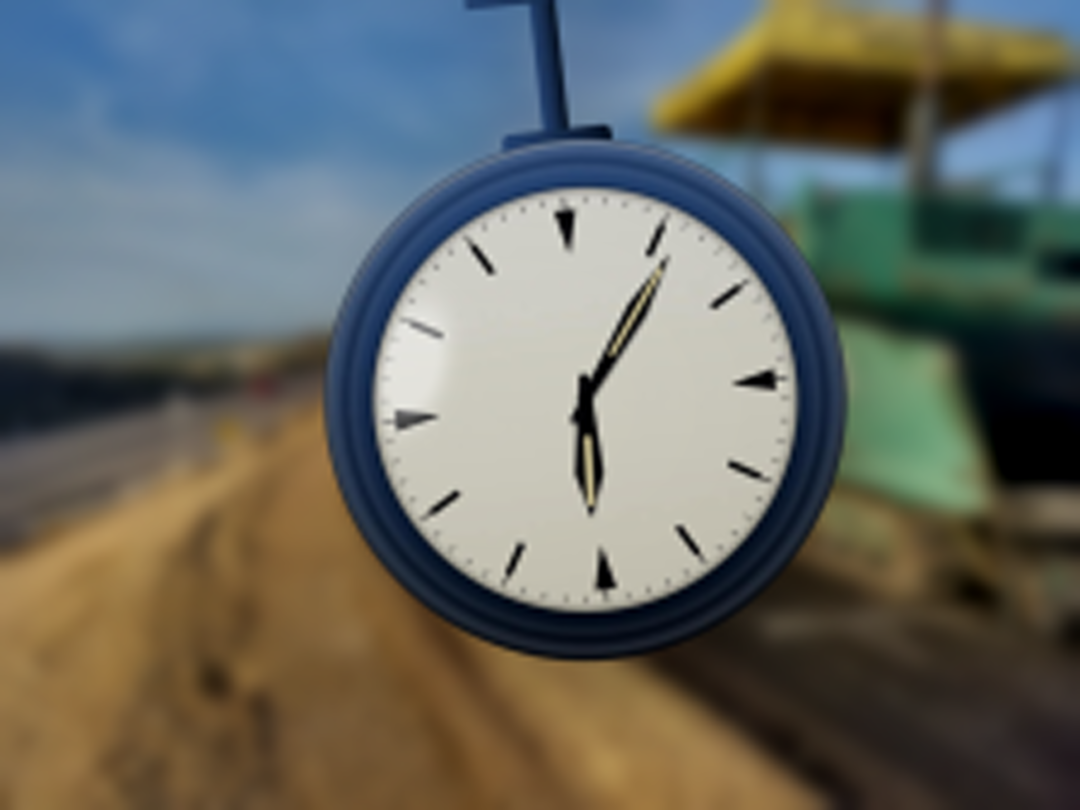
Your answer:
h=6 m=6
